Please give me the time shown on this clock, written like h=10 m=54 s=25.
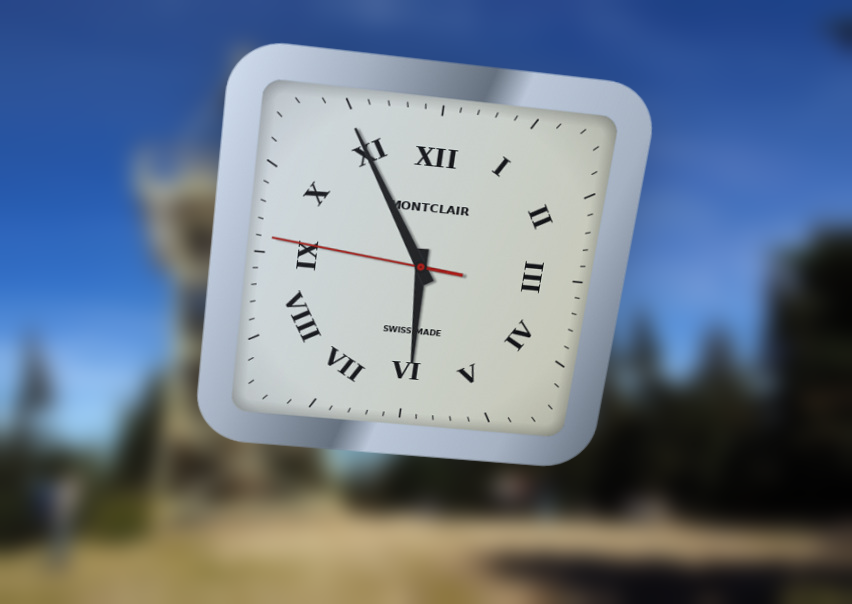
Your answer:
h=5 m=54 s=46
